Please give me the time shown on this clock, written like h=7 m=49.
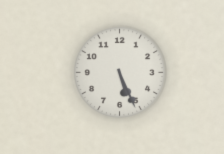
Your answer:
h=5 m=26
